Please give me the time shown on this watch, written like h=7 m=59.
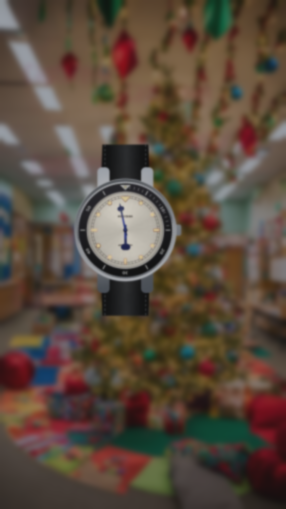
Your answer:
h=5 m=58
